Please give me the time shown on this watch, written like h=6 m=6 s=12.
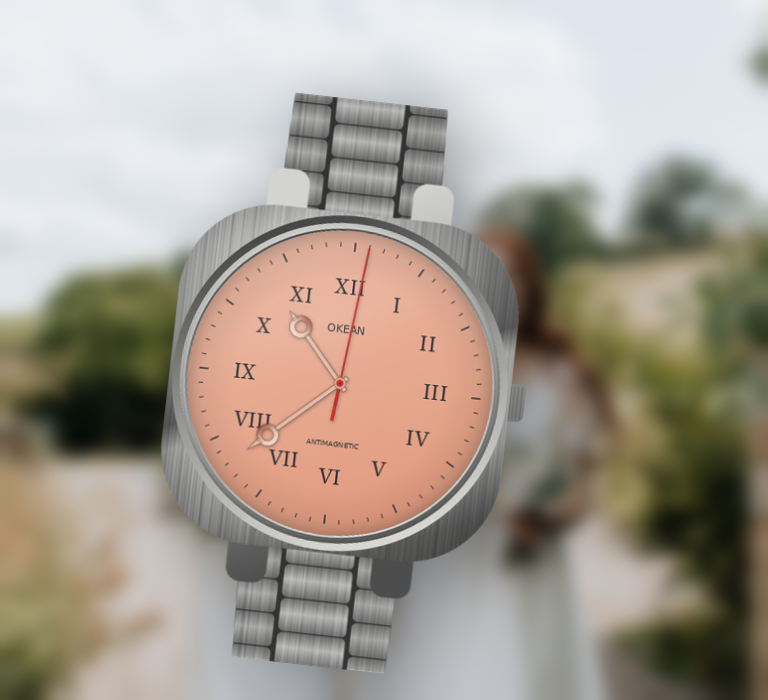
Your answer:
h=10 m=38 s=1
